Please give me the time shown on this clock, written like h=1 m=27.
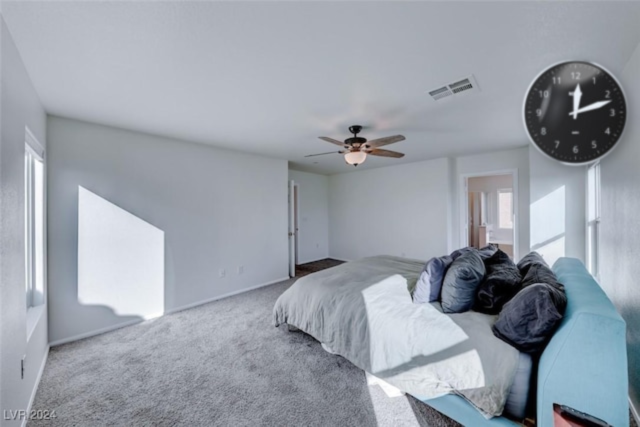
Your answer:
h=12 m=12
